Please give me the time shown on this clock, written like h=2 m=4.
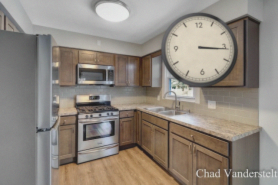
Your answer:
h=3 m=16
